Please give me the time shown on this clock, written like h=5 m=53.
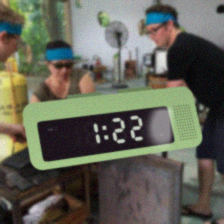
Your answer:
h=1 m=22
